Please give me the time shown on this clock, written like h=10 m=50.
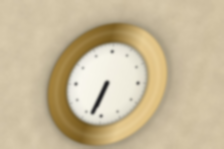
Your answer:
h=6 m=33
